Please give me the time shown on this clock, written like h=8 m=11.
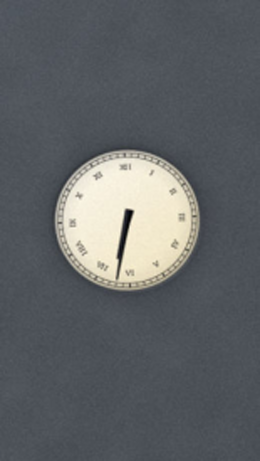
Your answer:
h=6 m=32
